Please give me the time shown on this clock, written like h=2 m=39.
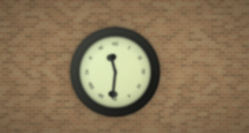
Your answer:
h=11 m=31
